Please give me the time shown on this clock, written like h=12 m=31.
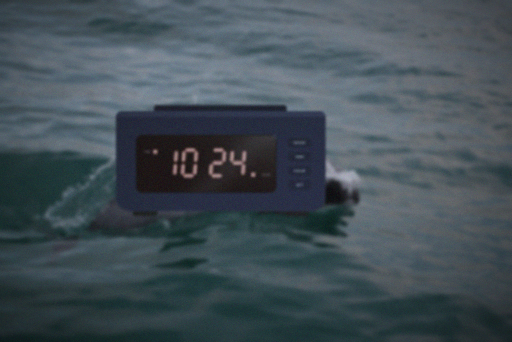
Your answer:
h=10 m=24
